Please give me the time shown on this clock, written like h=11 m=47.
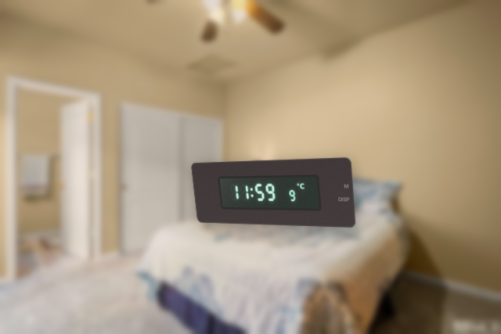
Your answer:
h=11 m=59
